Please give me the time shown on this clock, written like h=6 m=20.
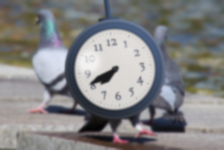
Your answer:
h=7 m=41
